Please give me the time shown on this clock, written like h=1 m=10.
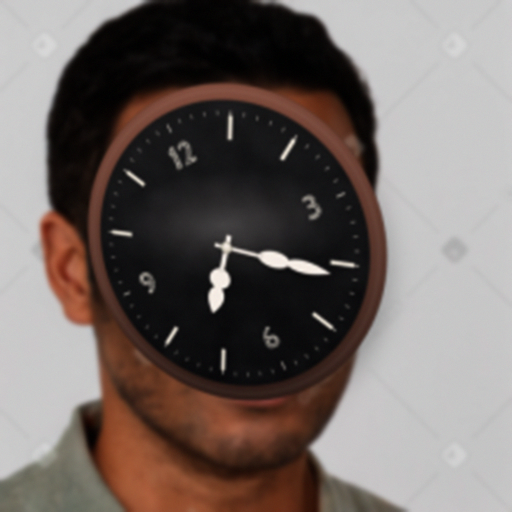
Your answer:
h=7 m=21
